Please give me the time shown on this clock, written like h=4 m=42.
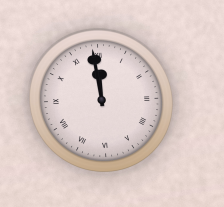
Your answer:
h=11 m=59
